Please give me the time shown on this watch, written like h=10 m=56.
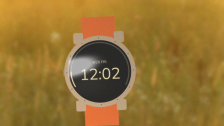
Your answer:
h=12 m=2
